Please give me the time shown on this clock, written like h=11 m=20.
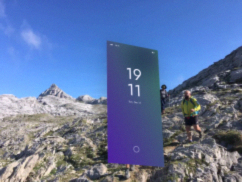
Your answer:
h=19 m=11
